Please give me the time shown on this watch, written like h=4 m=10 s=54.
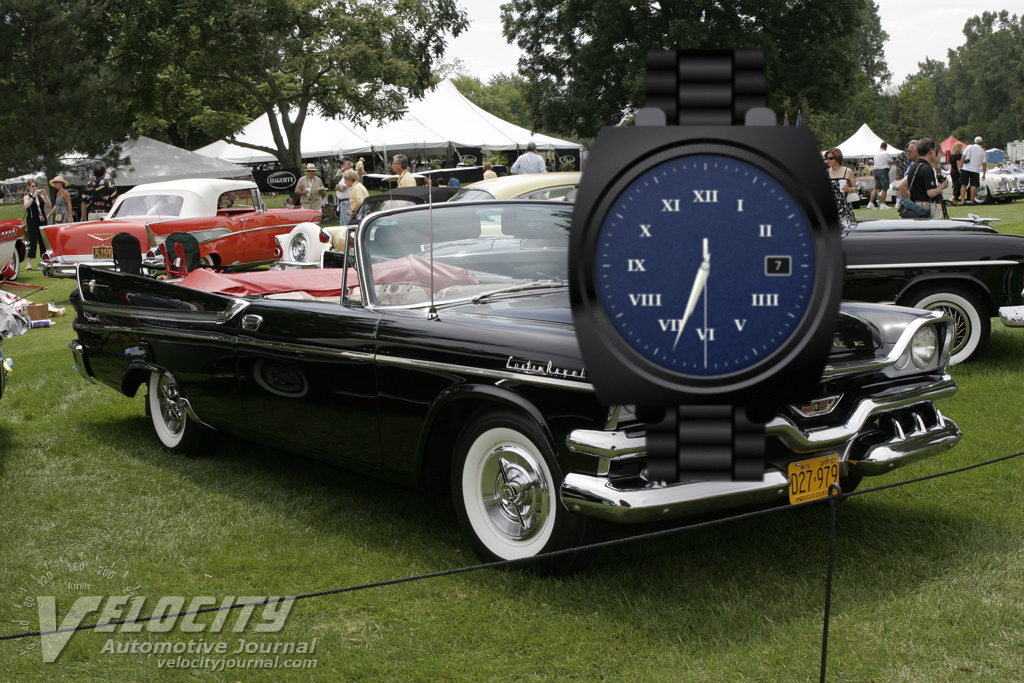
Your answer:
h=6 m=33 s=30
